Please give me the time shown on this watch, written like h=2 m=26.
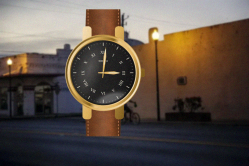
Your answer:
h=3 m=1
